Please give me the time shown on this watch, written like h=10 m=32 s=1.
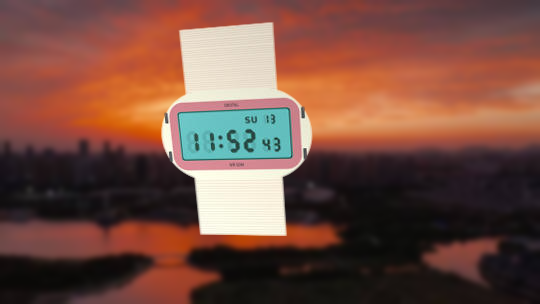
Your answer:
h=11 m=52 s=43
